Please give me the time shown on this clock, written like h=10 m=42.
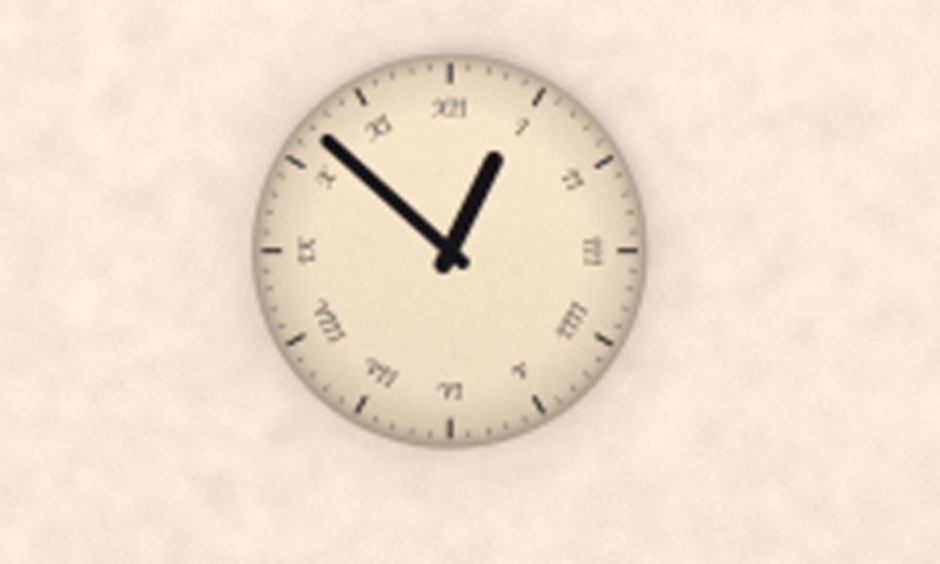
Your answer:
h=12 m=52
